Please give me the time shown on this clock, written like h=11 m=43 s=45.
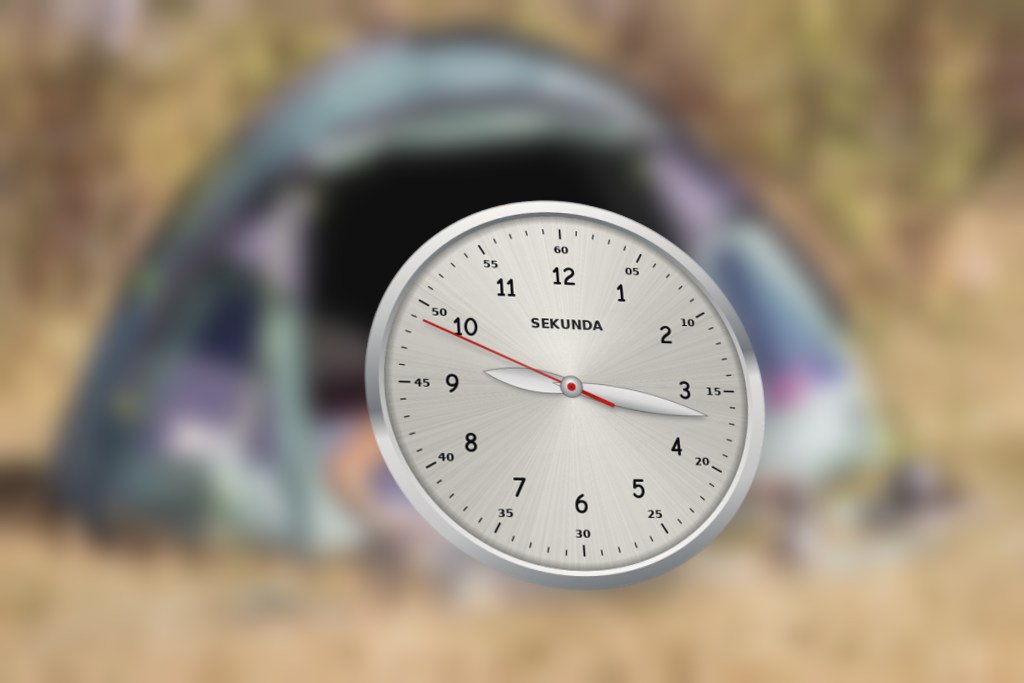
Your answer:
h=9 m=16 s=49
